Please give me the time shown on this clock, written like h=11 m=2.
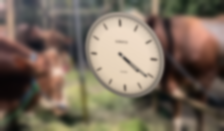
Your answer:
h=4 m=21
